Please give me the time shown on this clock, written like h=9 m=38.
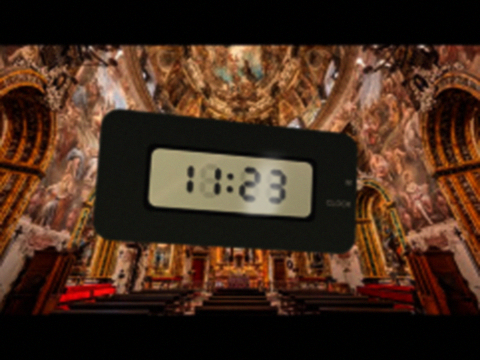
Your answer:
h=11 m=23
